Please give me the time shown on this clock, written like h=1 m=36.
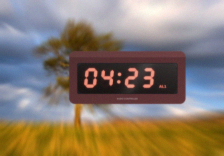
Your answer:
h=4 m=23
